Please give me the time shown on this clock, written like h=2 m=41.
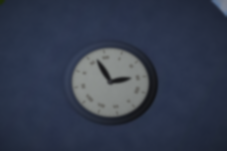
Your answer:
h=2 m=57
